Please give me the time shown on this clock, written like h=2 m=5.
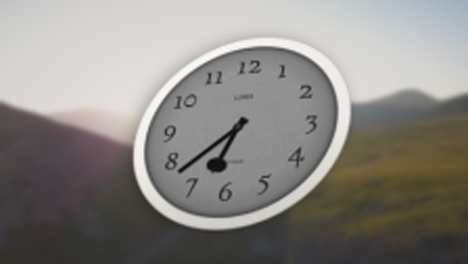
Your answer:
h=6 m=38
